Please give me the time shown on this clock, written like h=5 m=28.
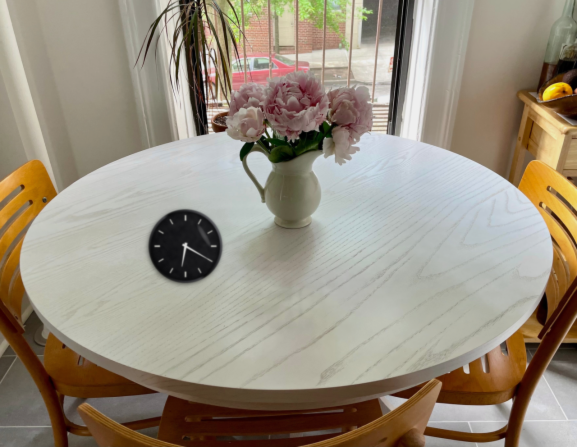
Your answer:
h=6 m=20
